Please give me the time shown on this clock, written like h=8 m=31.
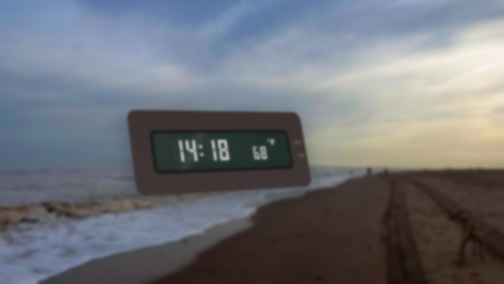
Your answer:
h=14 m=18
